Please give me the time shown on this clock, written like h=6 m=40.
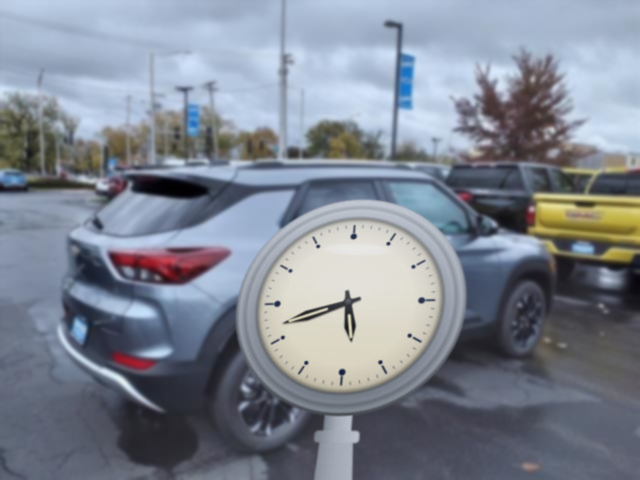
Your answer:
h=5 m=42
